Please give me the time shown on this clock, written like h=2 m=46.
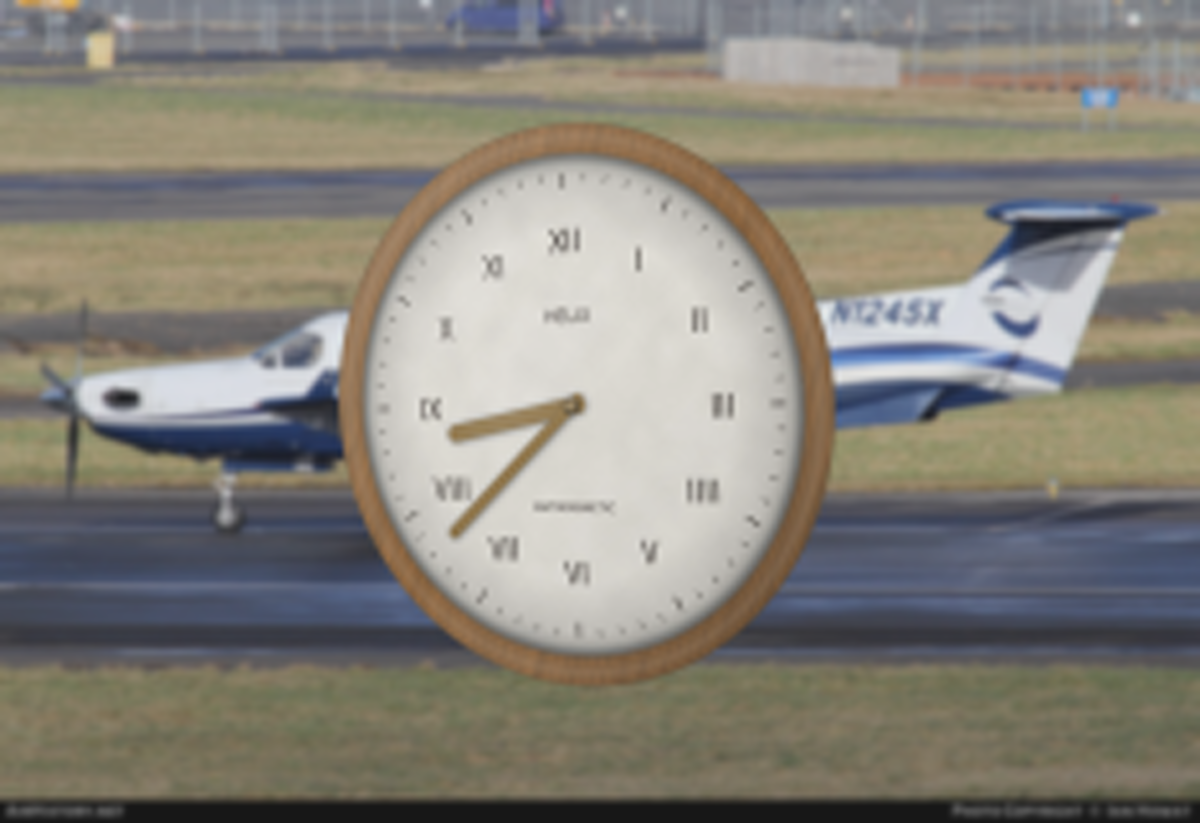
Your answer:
h=8 m=38
